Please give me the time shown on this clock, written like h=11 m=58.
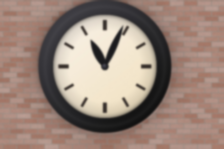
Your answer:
h=11 m=4
